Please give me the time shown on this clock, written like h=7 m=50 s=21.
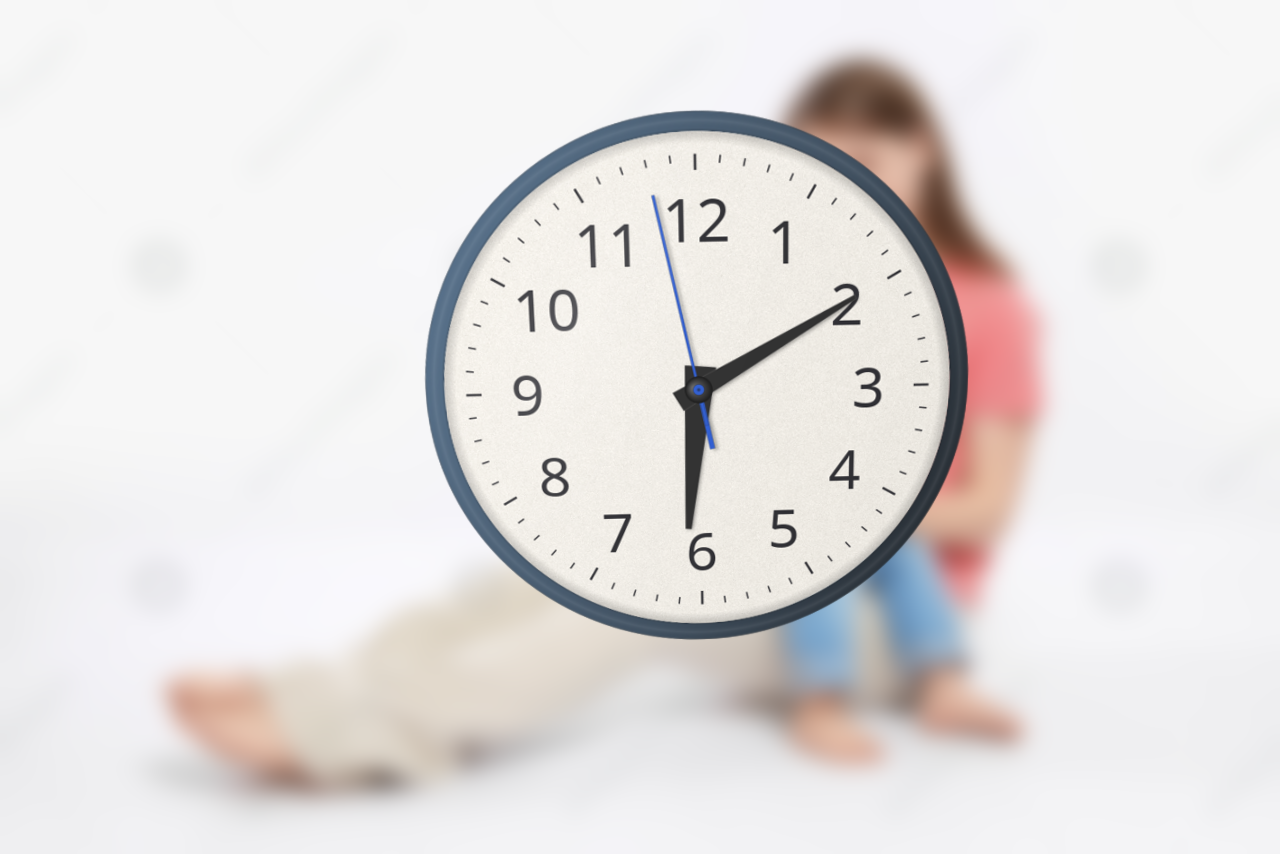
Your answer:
h=6 m=9 s=58
